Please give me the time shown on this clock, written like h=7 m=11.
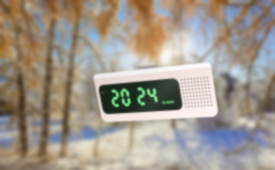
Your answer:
h=20 m=24
